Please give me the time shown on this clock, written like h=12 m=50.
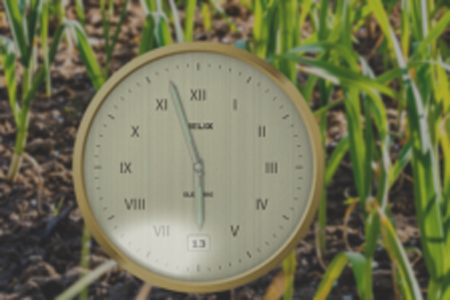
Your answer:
h=5 m=57
